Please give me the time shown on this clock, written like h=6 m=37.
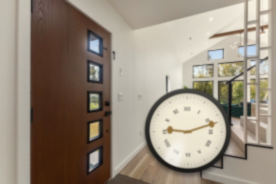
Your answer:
h=9 m=12
